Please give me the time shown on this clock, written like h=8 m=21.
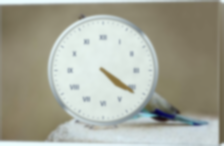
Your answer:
h=4 m=21
